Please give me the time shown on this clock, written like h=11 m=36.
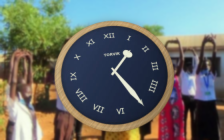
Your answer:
h=1 m=25
